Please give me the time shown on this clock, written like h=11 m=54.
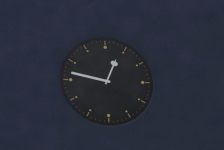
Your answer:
h=12 m=47
